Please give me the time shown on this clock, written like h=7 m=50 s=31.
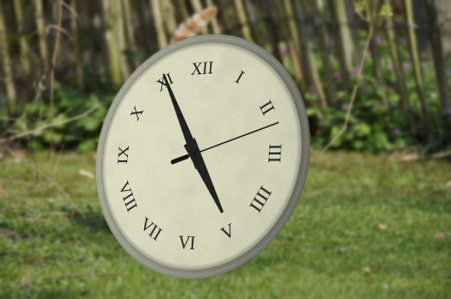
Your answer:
h=4 m=55 s=12
